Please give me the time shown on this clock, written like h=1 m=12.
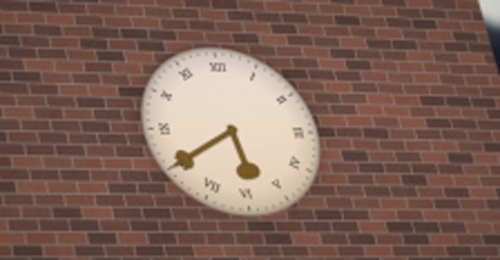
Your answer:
h=5 m=40
